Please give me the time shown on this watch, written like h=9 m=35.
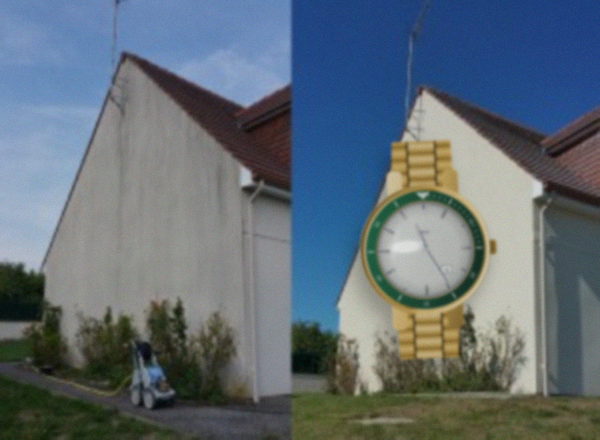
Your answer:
h=11 m=25
